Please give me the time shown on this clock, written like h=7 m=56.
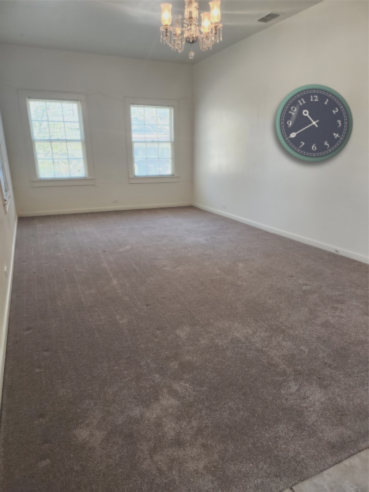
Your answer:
h=10 m=40
